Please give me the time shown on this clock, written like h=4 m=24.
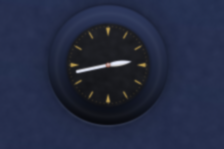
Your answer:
h=2 m=43
